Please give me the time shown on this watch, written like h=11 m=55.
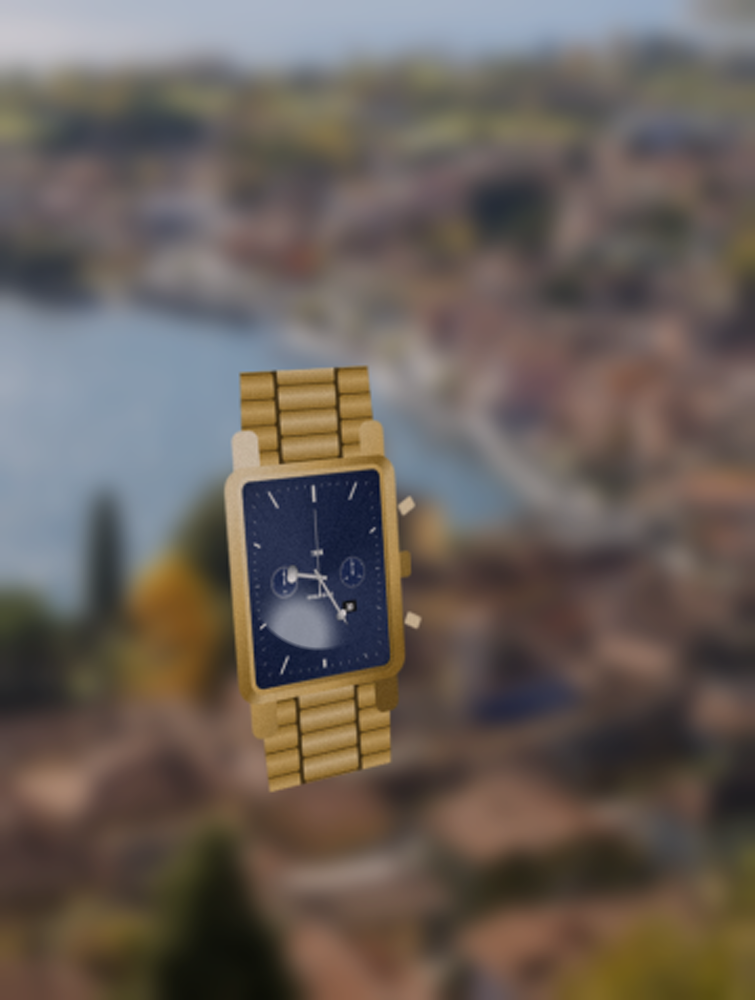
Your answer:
h=9 m=25
